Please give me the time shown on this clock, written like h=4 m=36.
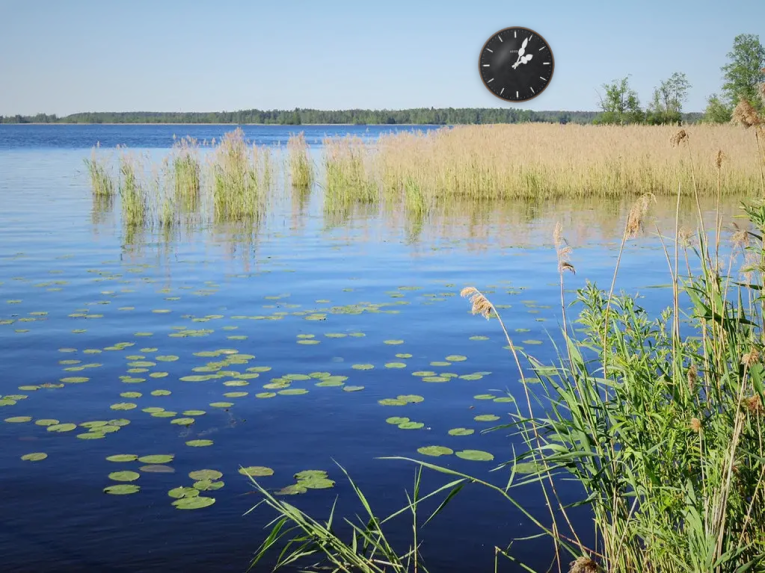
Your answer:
h=2 m=4
